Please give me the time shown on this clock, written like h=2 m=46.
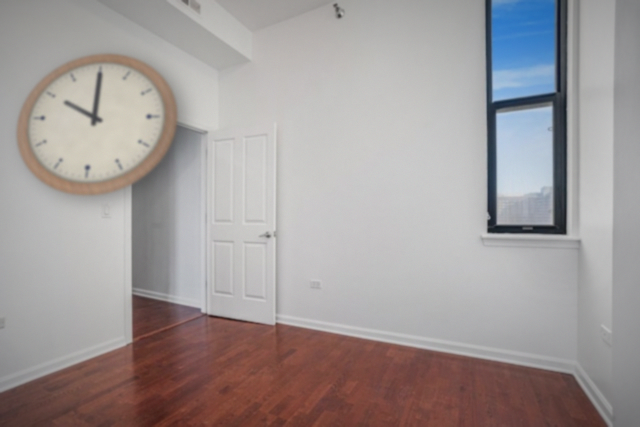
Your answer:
h=10 m=0
